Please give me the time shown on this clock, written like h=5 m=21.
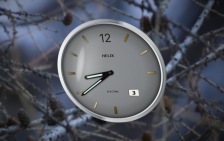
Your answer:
h=8 m=39
